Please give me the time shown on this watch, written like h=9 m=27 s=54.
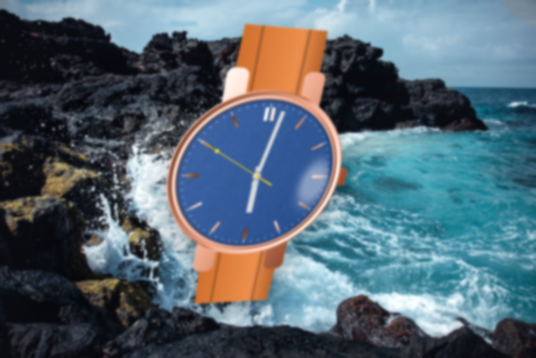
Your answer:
h=6 m=1 s=50
